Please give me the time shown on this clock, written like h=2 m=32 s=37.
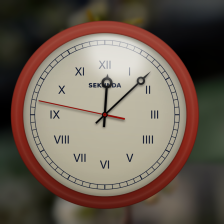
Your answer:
h=12 m=7 s=47
